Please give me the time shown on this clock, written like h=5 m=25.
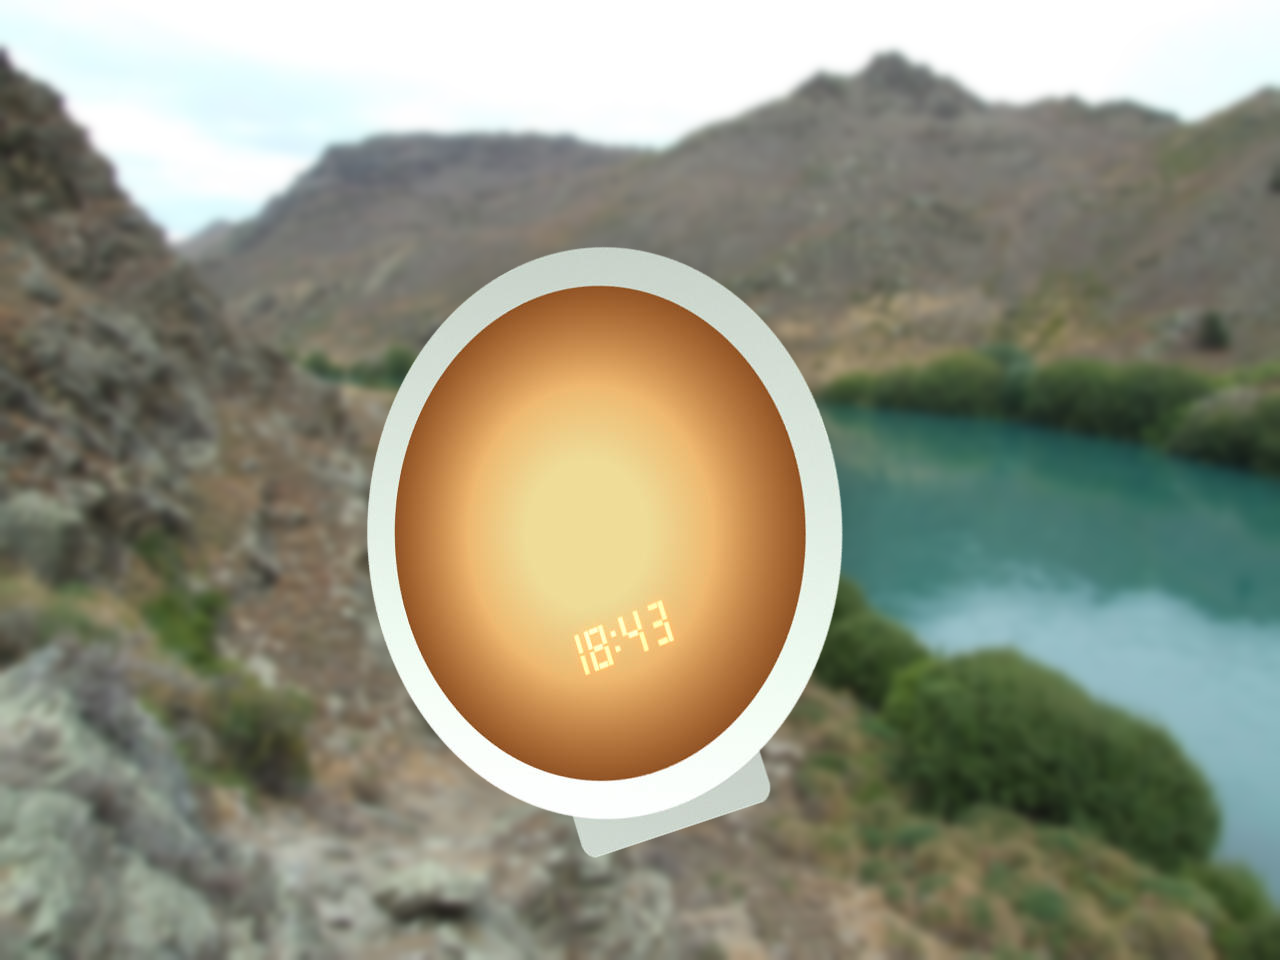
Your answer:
h=18 m=43
